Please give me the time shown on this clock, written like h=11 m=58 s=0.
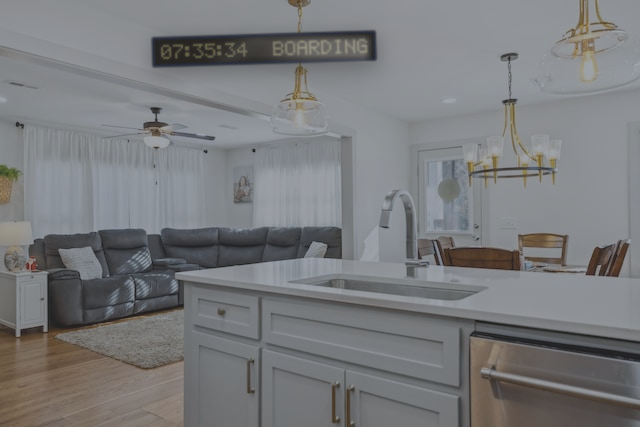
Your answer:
h=7 m=35 s=34
